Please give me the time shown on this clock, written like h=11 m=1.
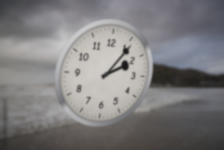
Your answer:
h=2 m=6
